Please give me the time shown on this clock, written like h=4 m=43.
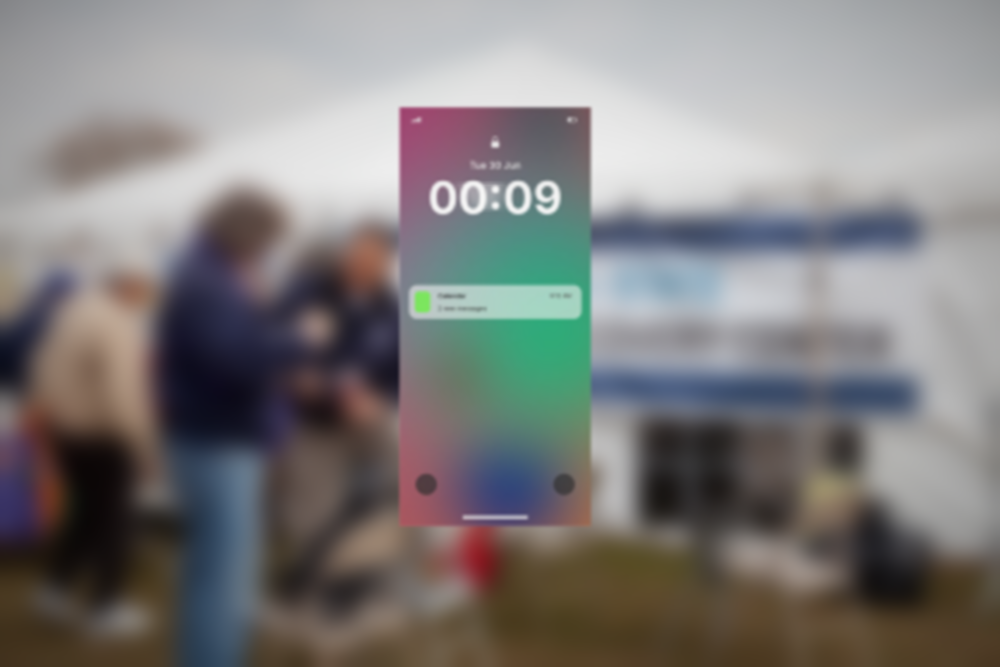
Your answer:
h=0 m=9
